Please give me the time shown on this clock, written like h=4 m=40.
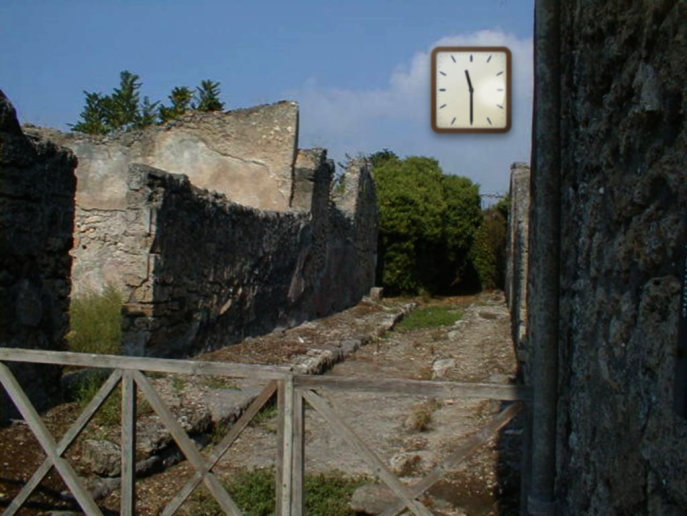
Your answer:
h=11 m=30
